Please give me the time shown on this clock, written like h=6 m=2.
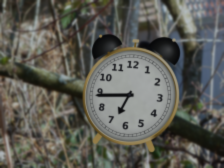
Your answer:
h=6 m=44
